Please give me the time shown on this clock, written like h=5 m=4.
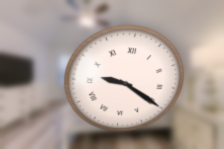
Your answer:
h=9 m=20
